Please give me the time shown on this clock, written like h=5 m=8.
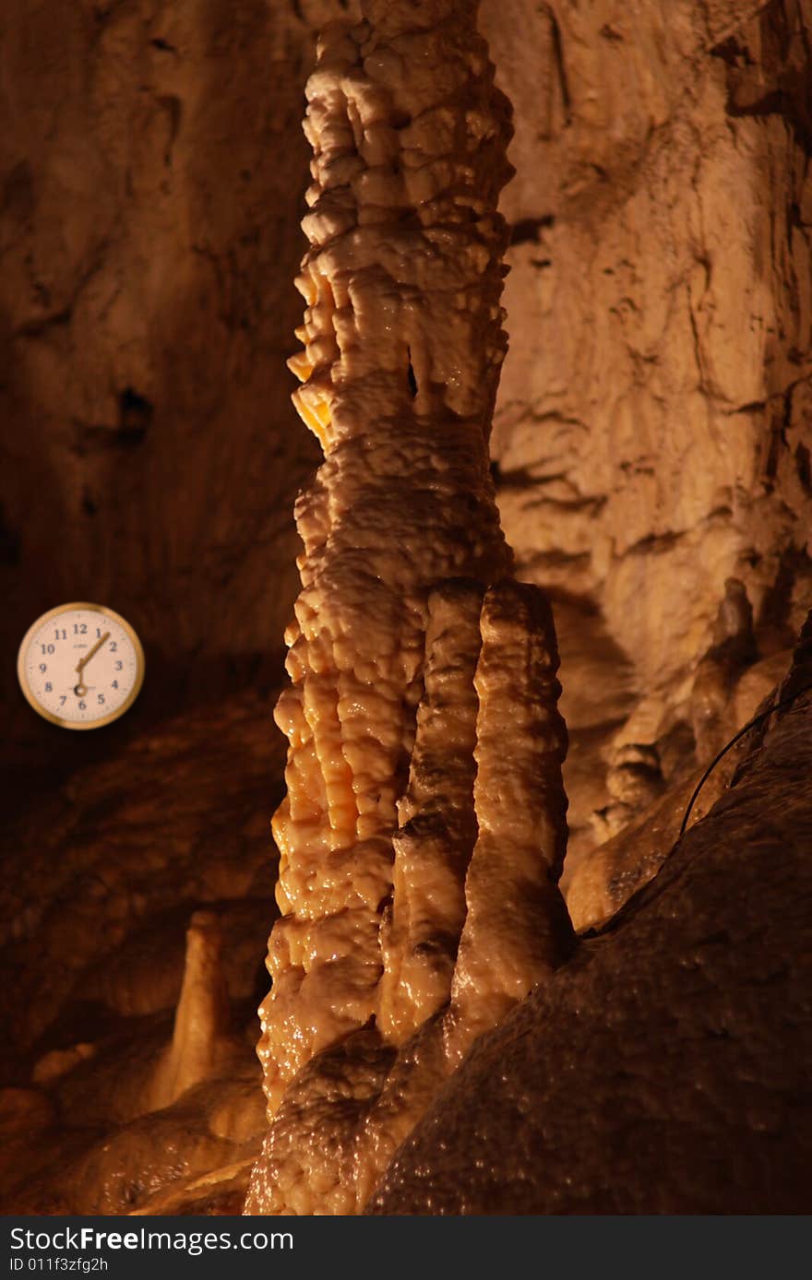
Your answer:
h=6 m=7
